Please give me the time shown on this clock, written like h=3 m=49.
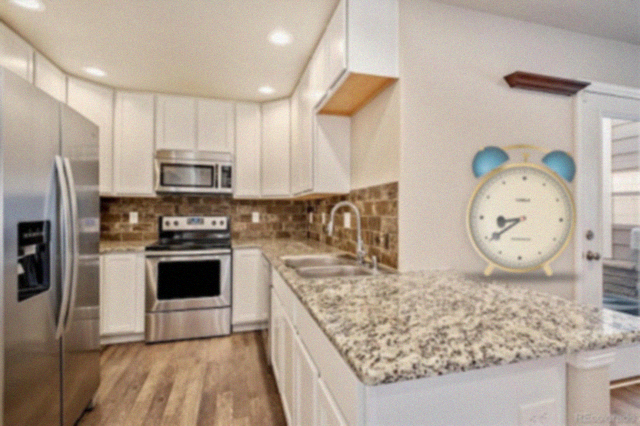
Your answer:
h=8 m=39
